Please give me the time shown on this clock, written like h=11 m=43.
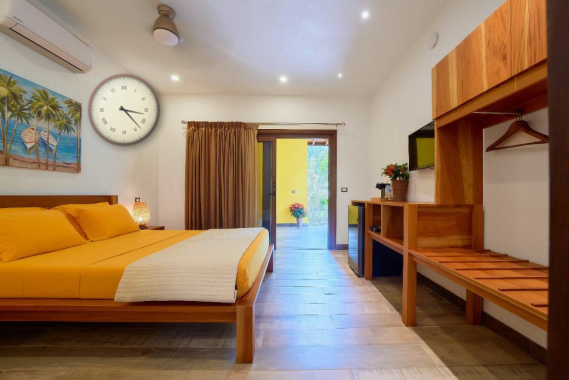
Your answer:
h=3 m=23
